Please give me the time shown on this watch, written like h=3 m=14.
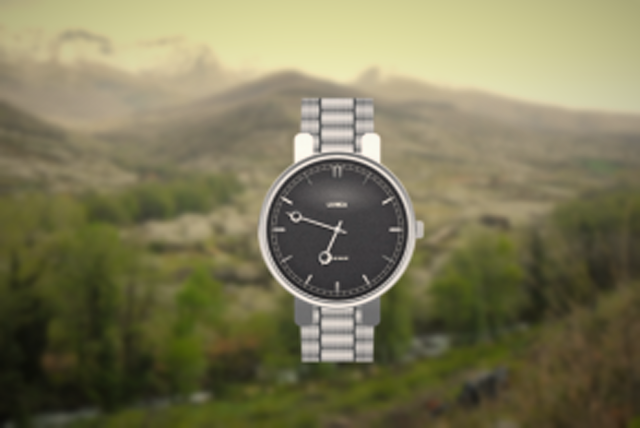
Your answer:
h=6 m=48
